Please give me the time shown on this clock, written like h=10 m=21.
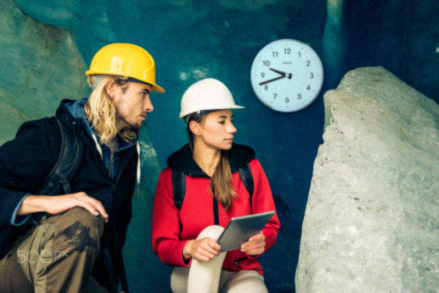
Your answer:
h=9 m=42
